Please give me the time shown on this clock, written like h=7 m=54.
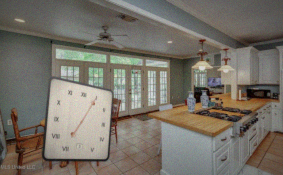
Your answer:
h=7 m=5
